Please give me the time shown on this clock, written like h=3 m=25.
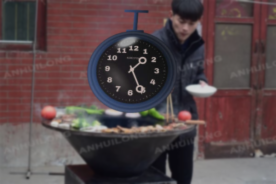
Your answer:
h=1 m=26
